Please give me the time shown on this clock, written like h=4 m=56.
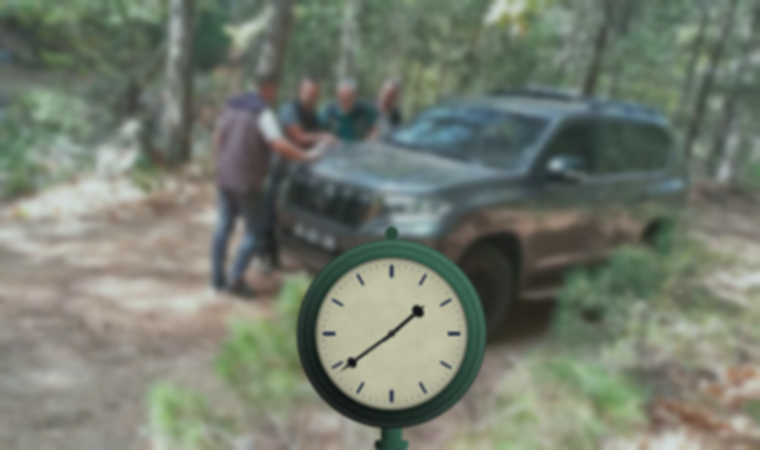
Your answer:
h=1 m=39
